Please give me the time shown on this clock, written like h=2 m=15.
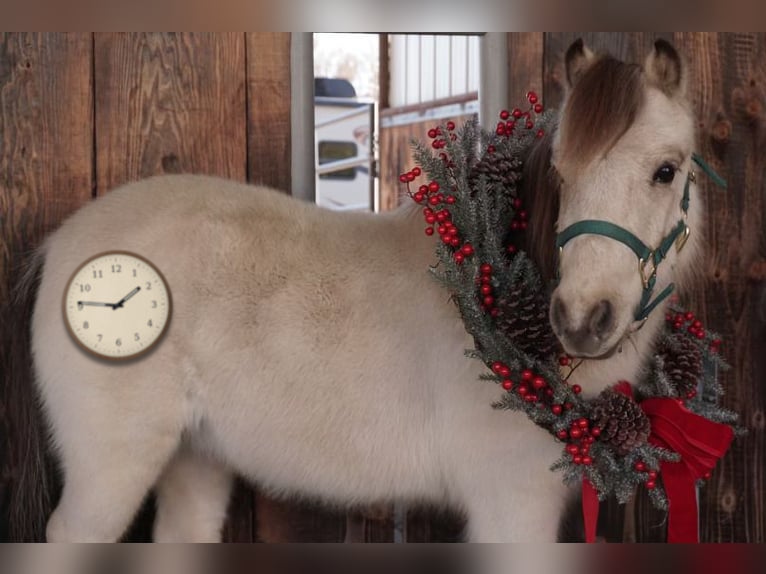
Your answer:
h=1 m=46
